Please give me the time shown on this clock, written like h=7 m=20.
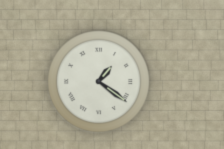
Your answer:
h=1 m=21
